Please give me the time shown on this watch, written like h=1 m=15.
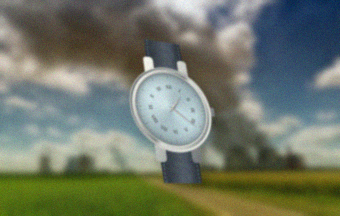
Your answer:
h=1 m=21
